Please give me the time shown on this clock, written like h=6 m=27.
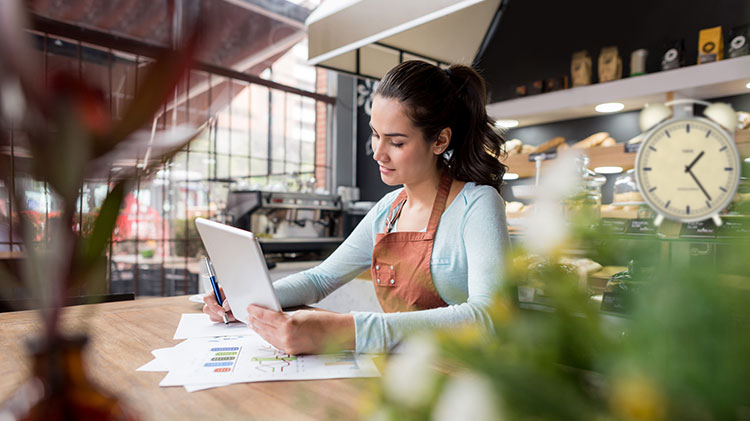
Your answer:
h=1 m=24
